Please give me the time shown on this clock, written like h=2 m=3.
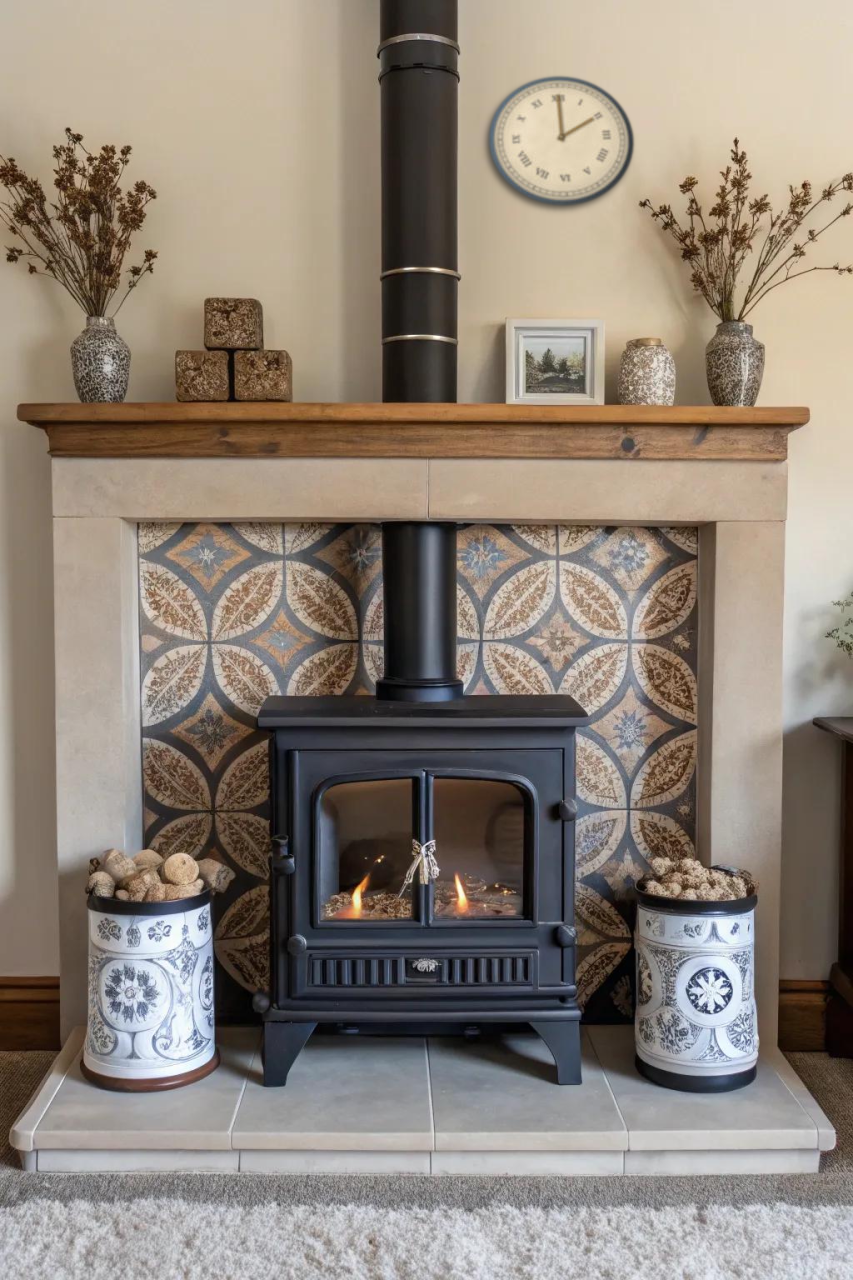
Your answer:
h=2 m=0
